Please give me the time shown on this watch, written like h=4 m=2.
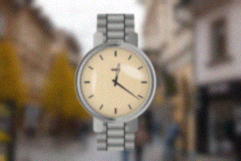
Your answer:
h=12 m=21
